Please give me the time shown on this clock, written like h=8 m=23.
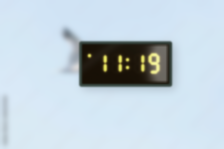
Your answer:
h=11 m=19
